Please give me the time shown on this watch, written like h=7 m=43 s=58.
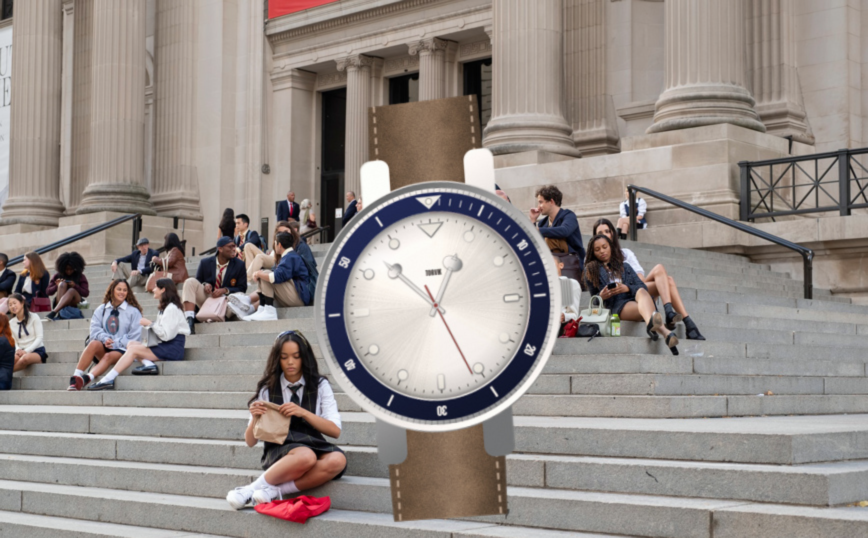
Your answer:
h=12 m=52 s=26
